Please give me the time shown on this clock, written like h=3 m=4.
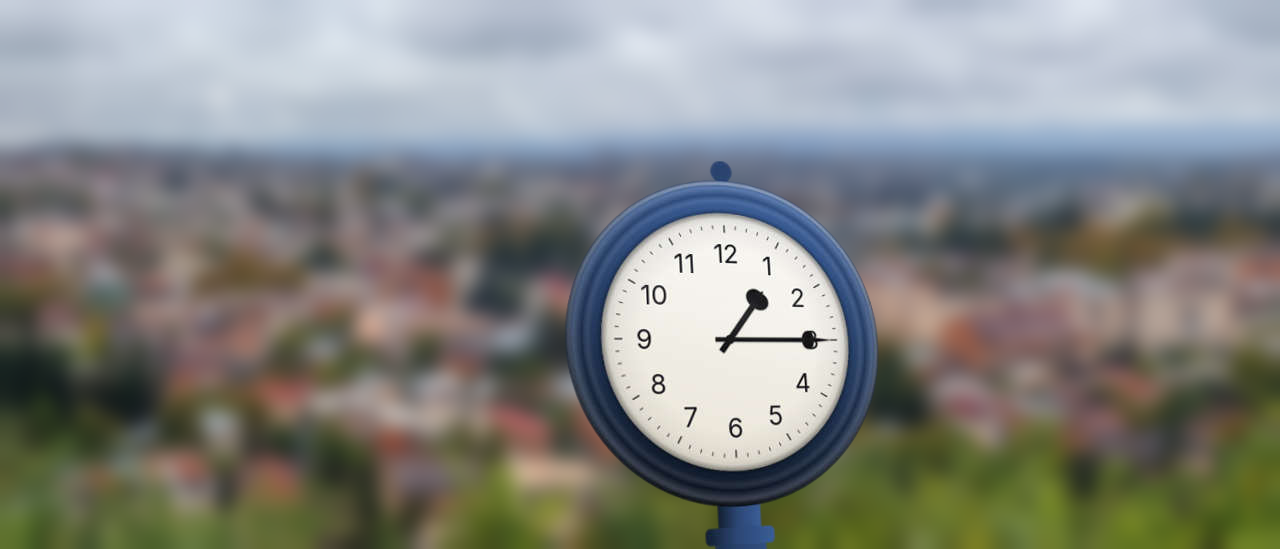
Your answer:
h=1 m=15
